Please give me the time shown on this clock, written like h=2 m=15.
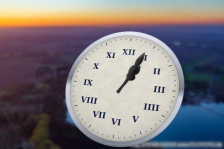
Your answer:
h=1 m=4
